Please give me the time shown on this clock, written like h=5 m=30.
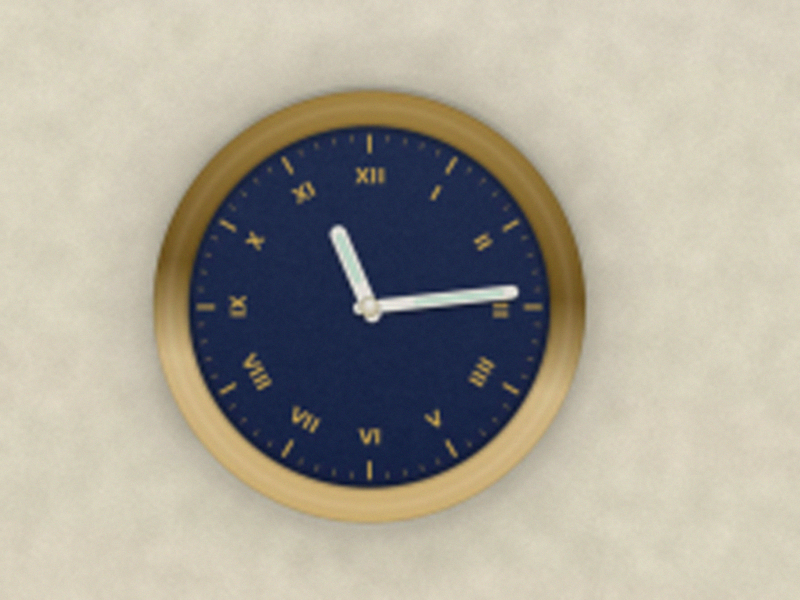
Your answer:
h=11 m=14
